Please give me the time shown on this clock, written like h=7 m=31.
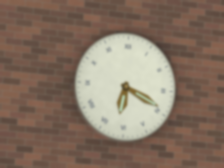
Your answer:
h=6 m=19
